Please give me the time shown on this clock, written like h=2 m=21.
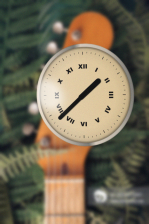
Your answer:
h=1 m=38
